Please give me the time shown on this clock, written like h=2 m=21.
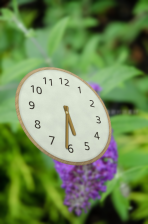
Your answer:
h=5 m=31
